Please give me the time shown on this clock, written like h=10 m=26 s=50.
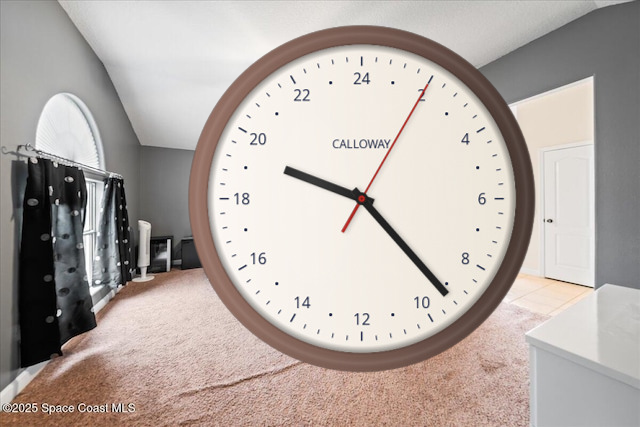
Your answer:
h=19 m=23 s=5
